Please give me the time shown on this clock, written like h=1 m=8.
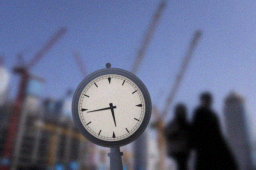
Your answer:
h=5 m=44
